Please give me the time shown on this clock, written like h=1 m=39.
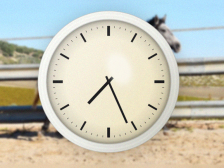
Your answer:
h=7 m=26
